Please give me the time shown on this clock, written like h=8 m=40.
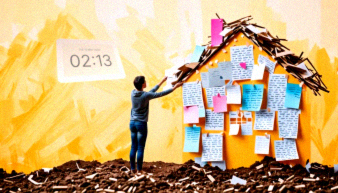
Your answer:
h=2 m=13
